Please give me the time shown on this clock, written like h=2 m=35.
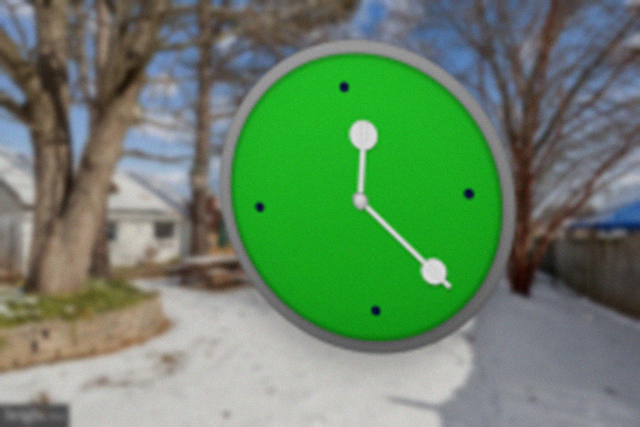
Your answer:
h=12 m=23
